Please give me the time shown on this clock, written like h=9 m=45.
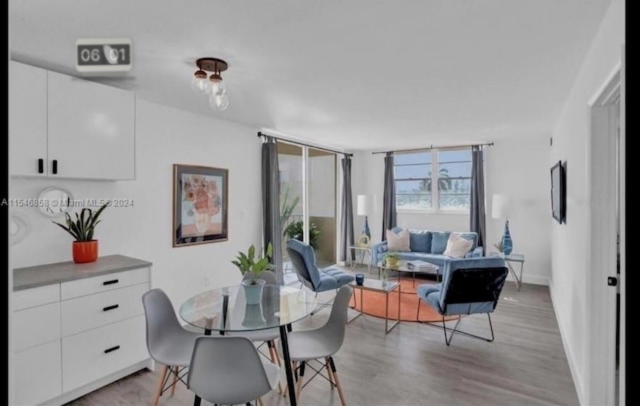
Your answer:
h=6 m=1
